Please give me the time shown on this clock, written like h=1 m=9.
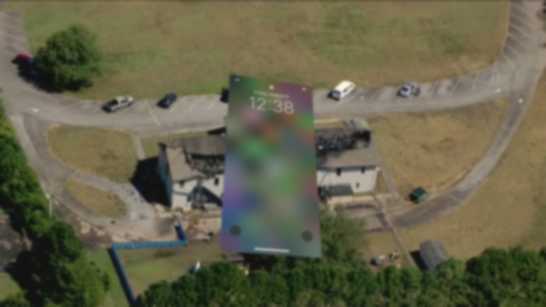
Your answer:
h=12 m=38
